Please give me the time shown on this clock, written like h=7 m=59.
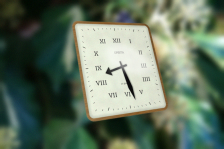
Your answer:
h=8 m=28
